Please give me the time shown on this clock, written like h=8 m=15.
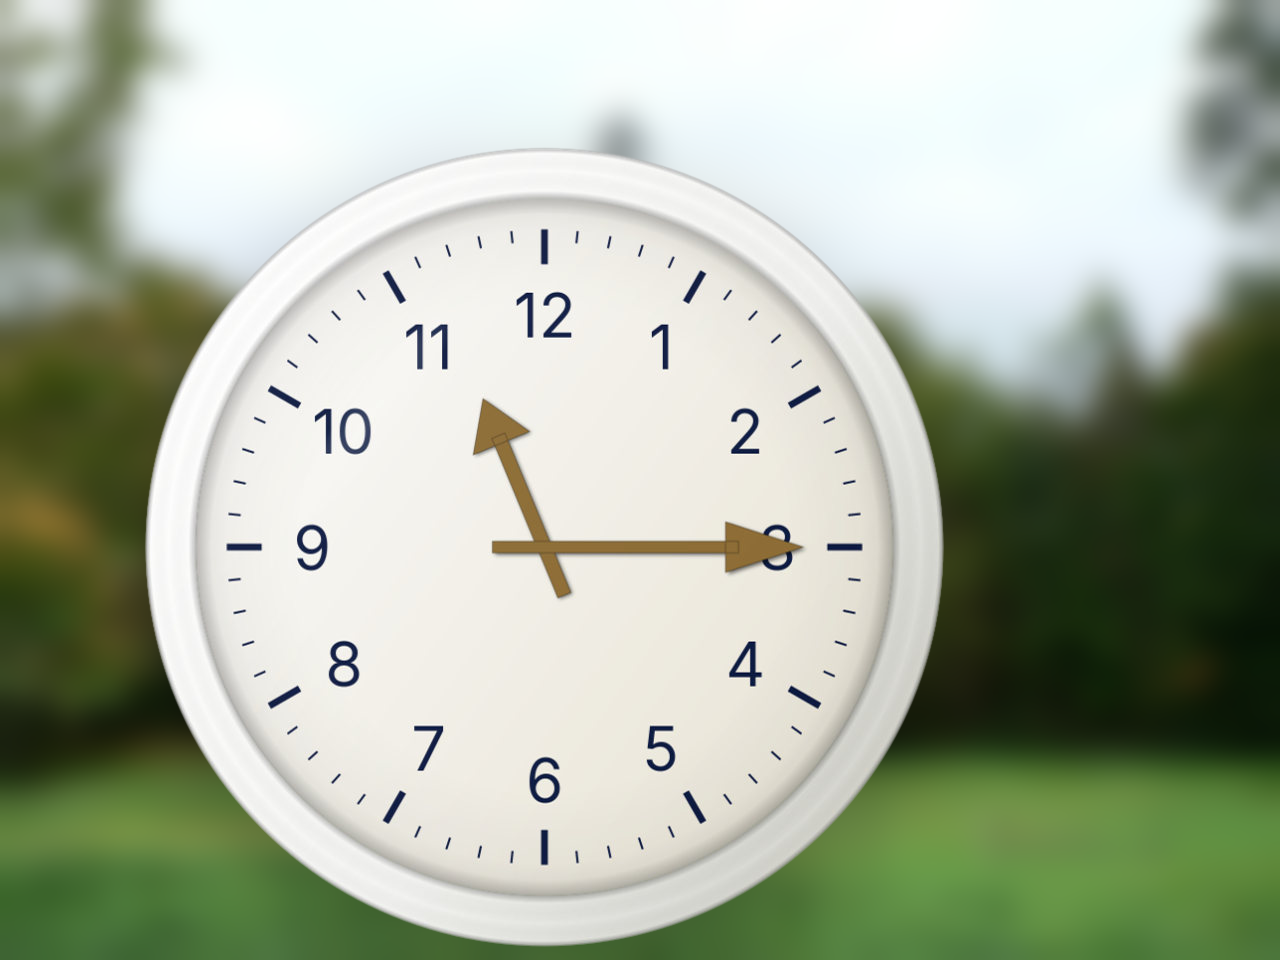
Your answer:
h=11 m=15
